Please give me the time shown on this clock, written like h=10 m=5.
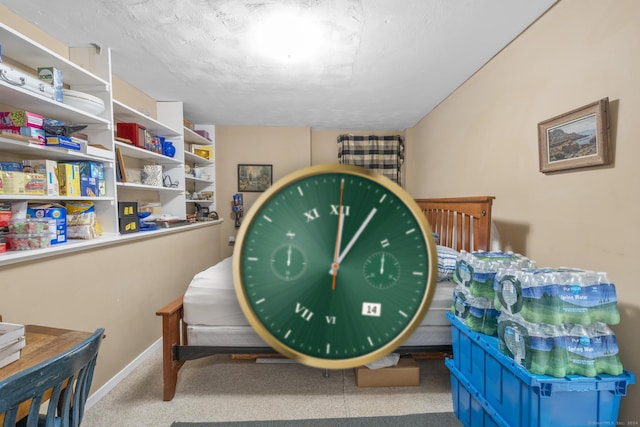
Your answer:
h=12 m=5
